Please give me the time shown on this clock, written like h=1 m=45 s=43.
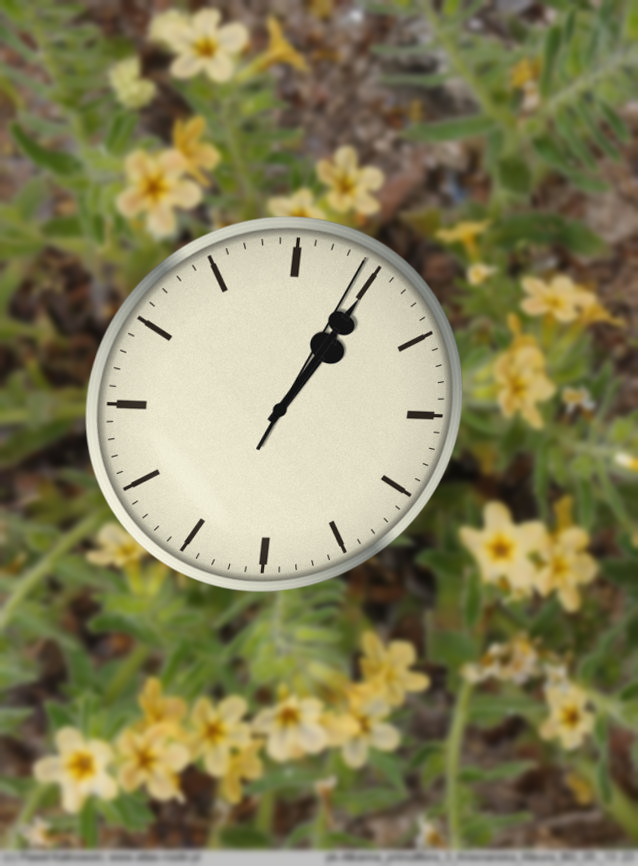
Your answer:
h=1 m=5 s=4
